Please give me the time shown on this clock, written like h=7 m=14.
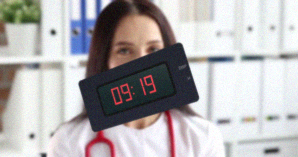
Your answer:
h=9 m=19
